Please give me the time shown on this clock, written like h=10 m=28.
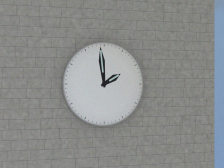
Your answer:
h=1 m=59
